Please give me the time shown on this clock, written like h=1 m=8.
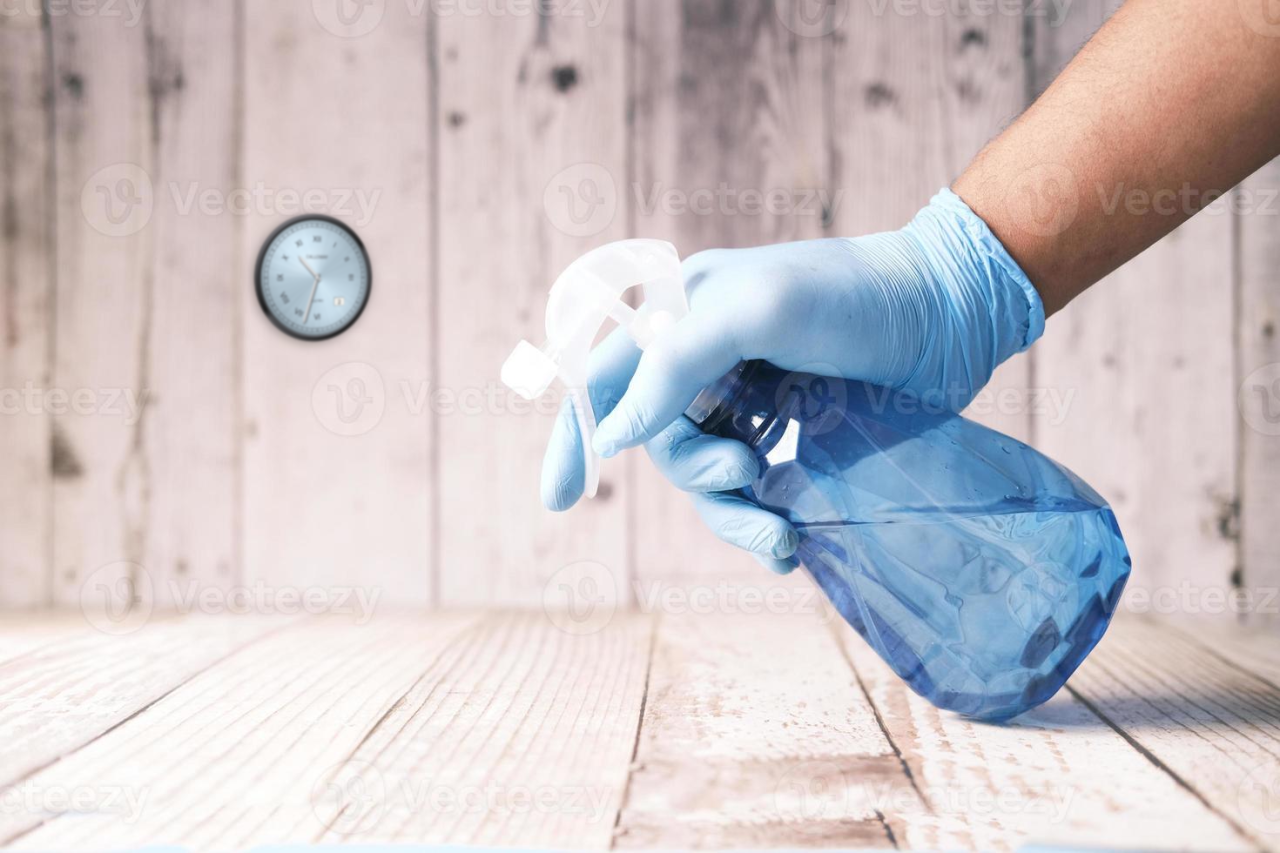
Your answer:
h=10 m=33
